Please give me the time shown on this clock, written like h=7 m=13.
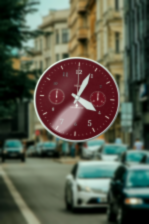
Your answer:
h=4 m=4
